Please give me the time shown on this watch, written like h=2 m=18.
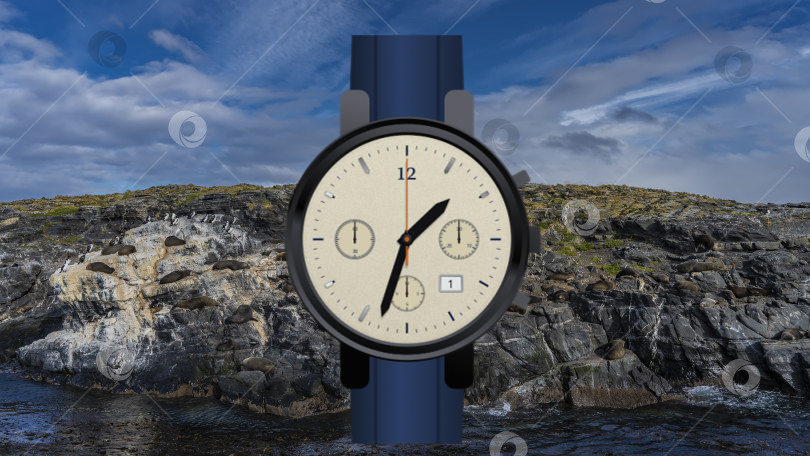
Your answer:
h=1 m=33
